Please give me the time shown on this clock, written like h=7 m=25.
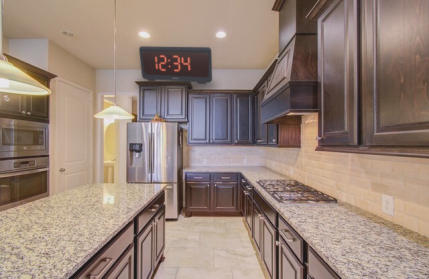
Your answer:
h=12 m=34
